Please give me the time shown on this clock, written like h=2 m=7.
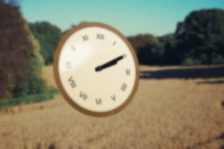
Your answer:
h=2 m=10
